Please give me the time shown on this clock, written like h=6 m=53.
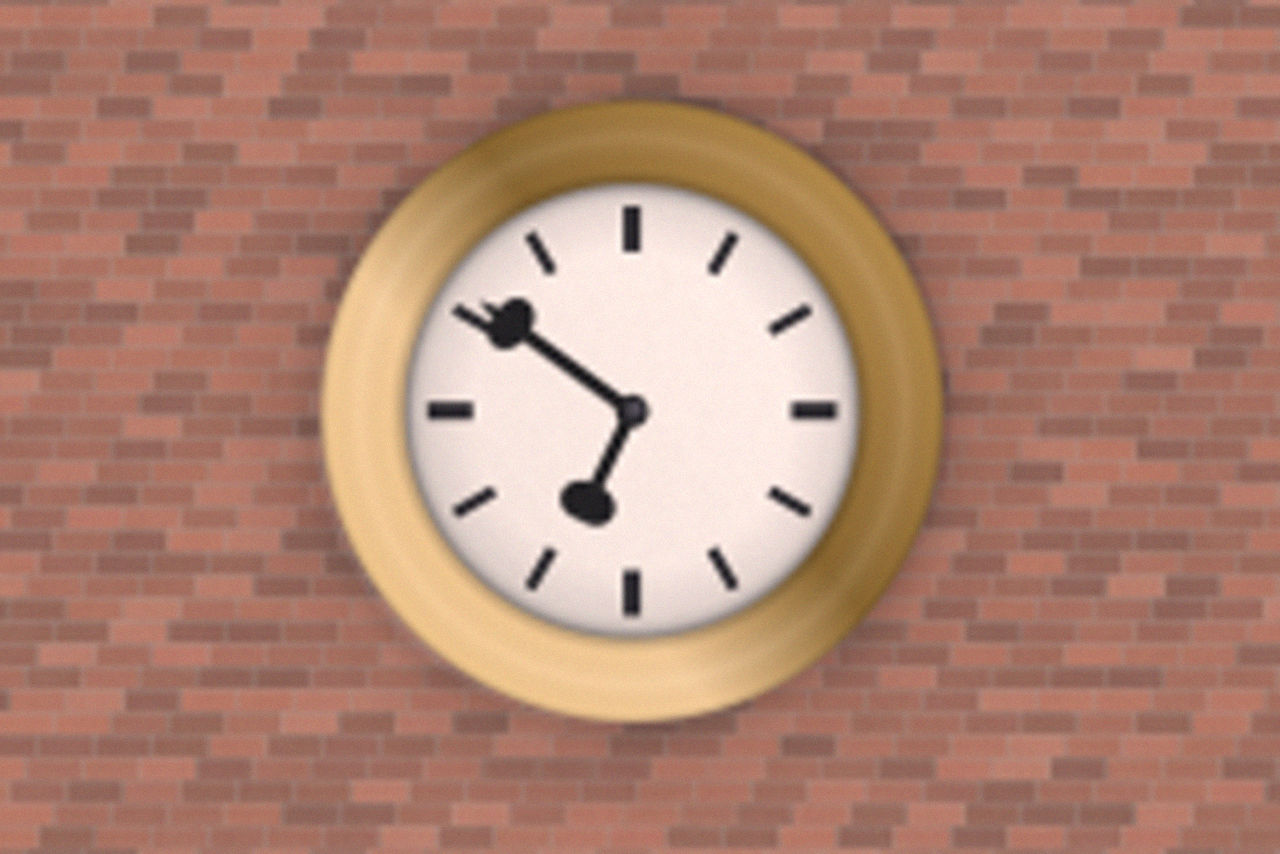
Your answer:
h=6 m=51
